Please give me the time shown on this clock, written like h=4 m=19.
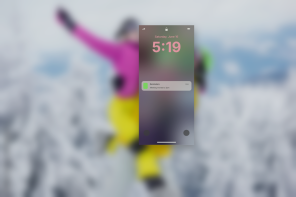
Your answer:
h=5 m=19
